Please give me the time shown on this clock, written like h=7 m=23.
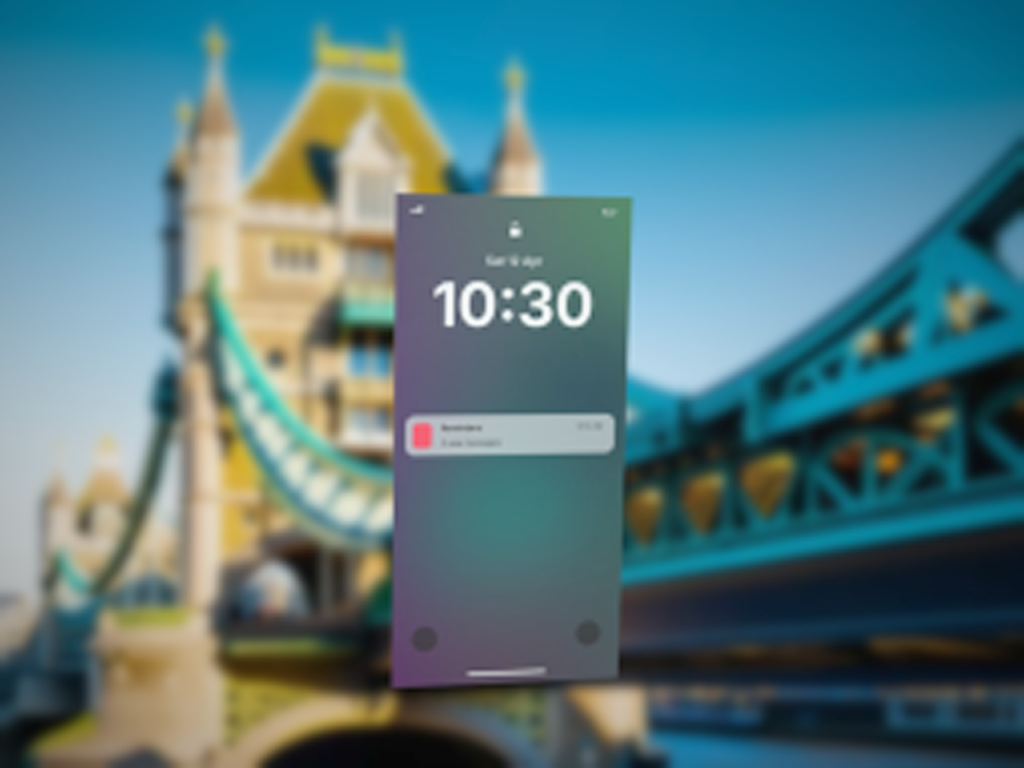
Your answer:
h=10 m=30
